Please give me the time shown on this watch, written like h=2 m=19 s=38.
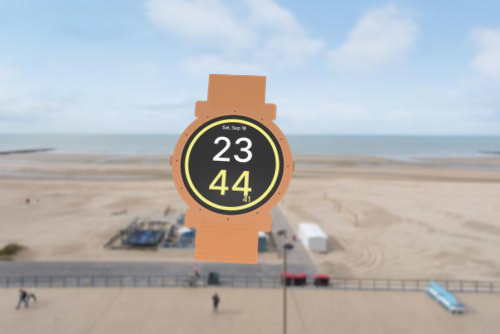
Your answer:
h=23 m=44 s=41
